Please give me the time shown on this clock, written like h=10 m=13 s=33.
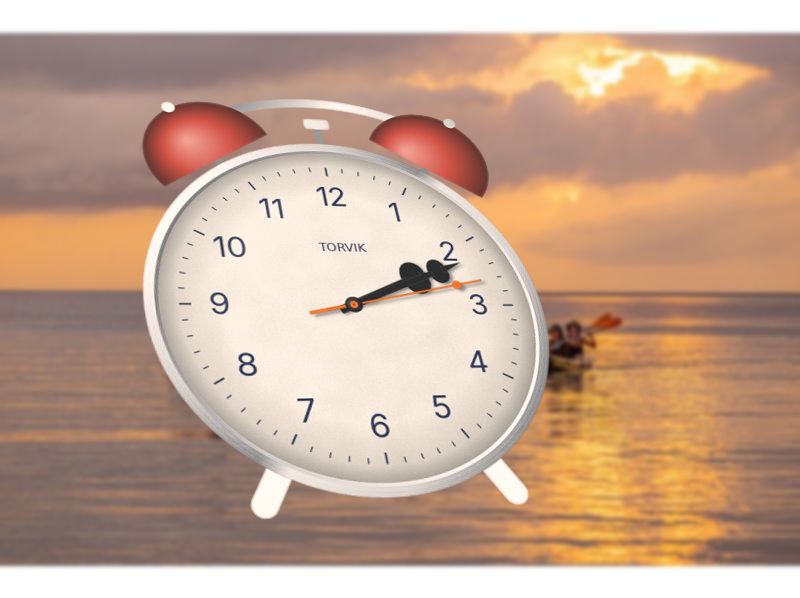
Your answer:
h=2 m=11 s=13
